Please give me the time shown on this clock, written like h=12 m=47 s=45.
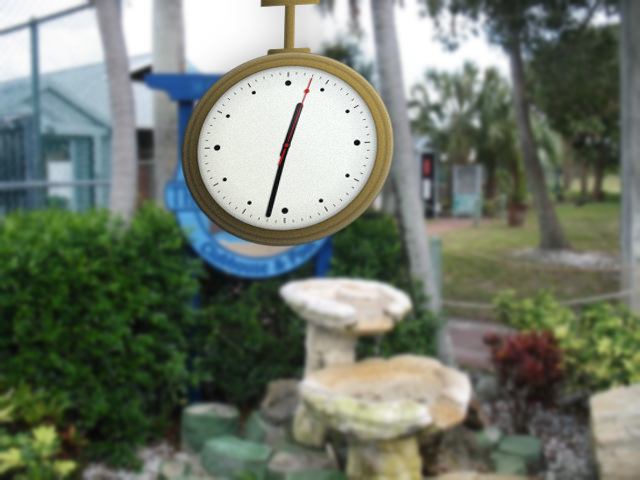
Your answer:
h=12 m=32 s=3
